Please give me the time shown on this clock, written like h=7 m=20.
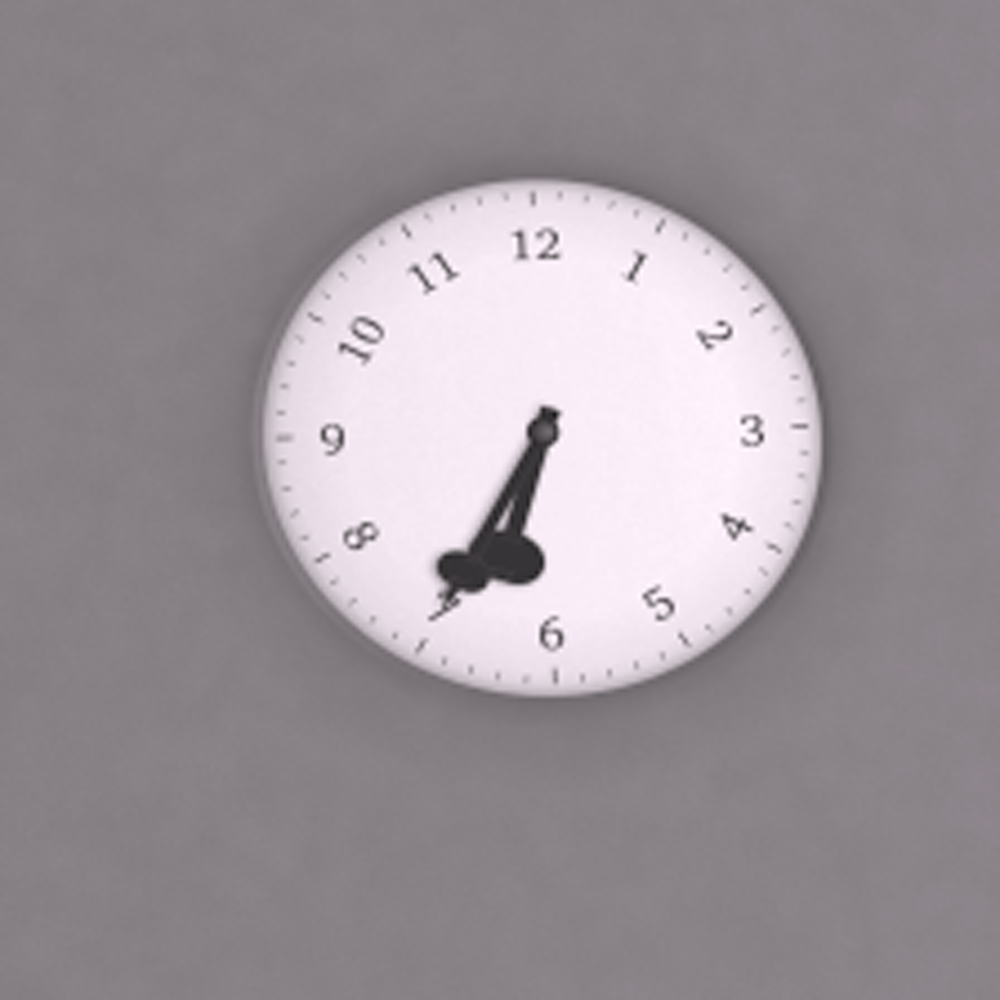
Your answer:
h=6 m=35
